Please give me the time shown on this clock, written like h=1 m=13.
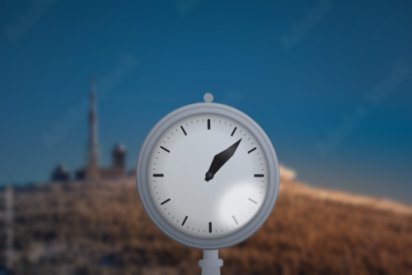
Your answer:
h=1 m=7
